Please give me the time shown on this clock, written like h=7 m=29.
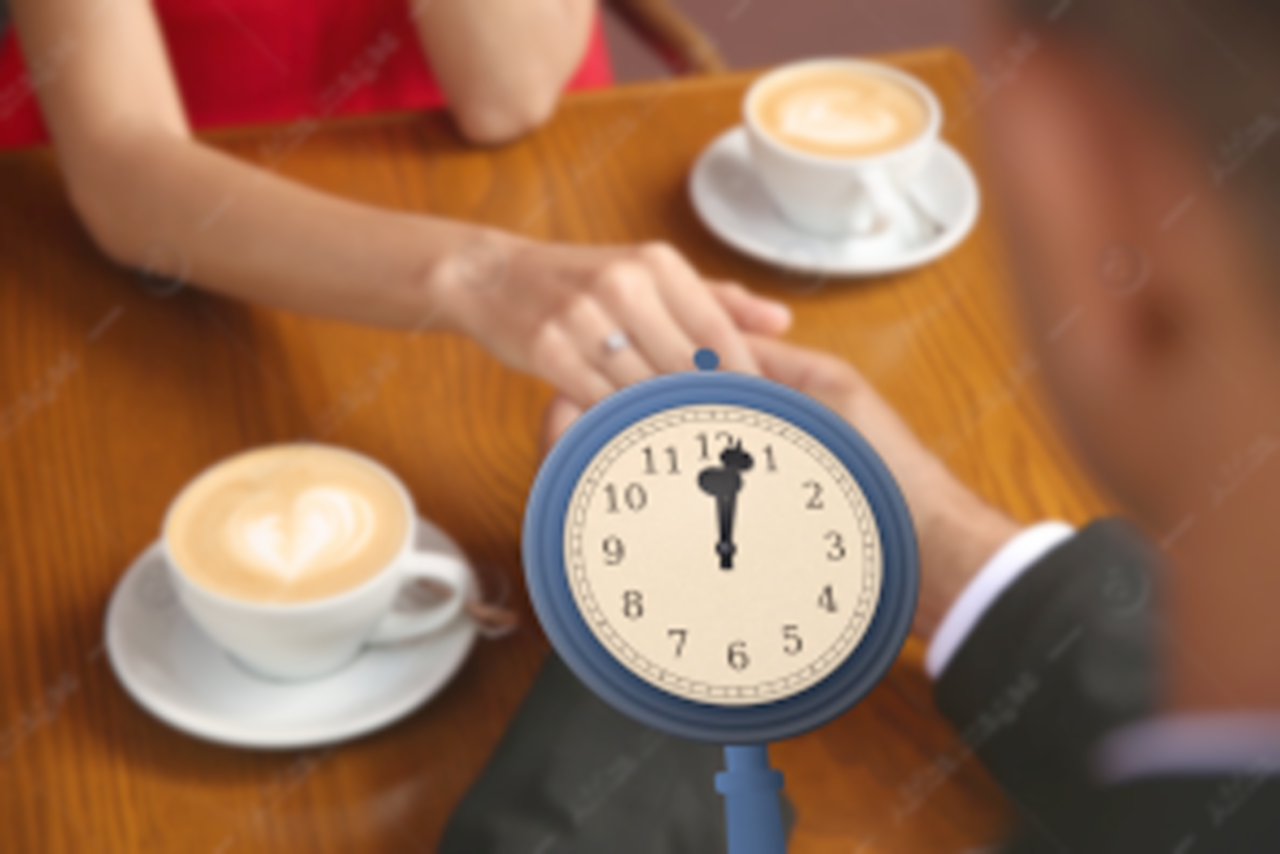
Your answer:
h=12 m=2
